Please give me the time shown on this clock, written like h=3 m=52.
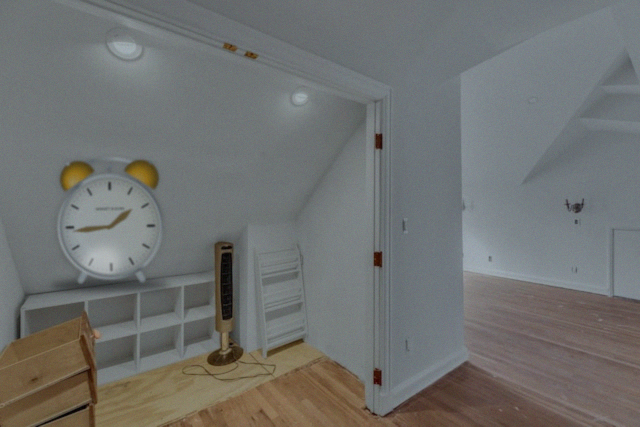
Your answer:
h=1 m=44
